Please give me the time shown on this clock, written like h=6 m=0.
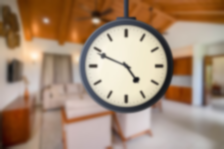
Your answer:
h=4 m=49
